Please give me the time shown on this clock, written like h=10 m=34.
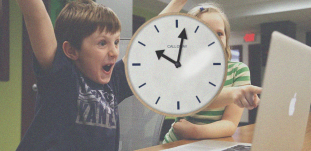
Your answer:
h=10 m=2
